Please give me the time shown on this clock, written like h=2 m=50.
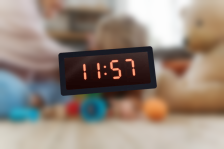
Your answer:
h=11 m=57
